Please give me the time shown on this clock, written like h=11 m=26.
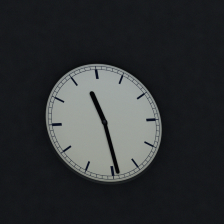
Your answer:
h=11 m=29
